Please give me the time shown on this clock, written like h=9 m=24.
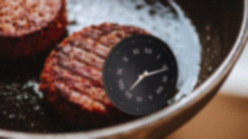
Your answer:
h=7 m=11
